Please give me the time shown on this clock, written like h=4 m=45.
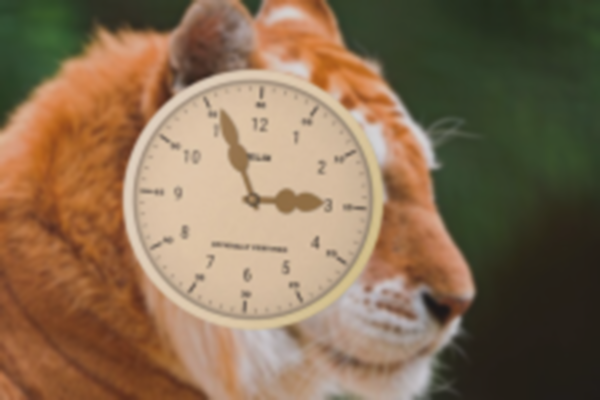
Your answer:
h=2 m=56
